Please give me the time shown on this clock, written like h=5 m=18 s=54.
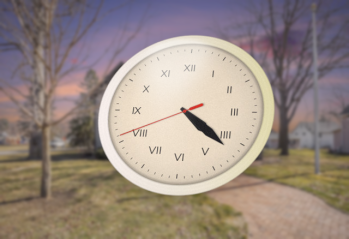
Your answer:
h=4 m=21 s=41
